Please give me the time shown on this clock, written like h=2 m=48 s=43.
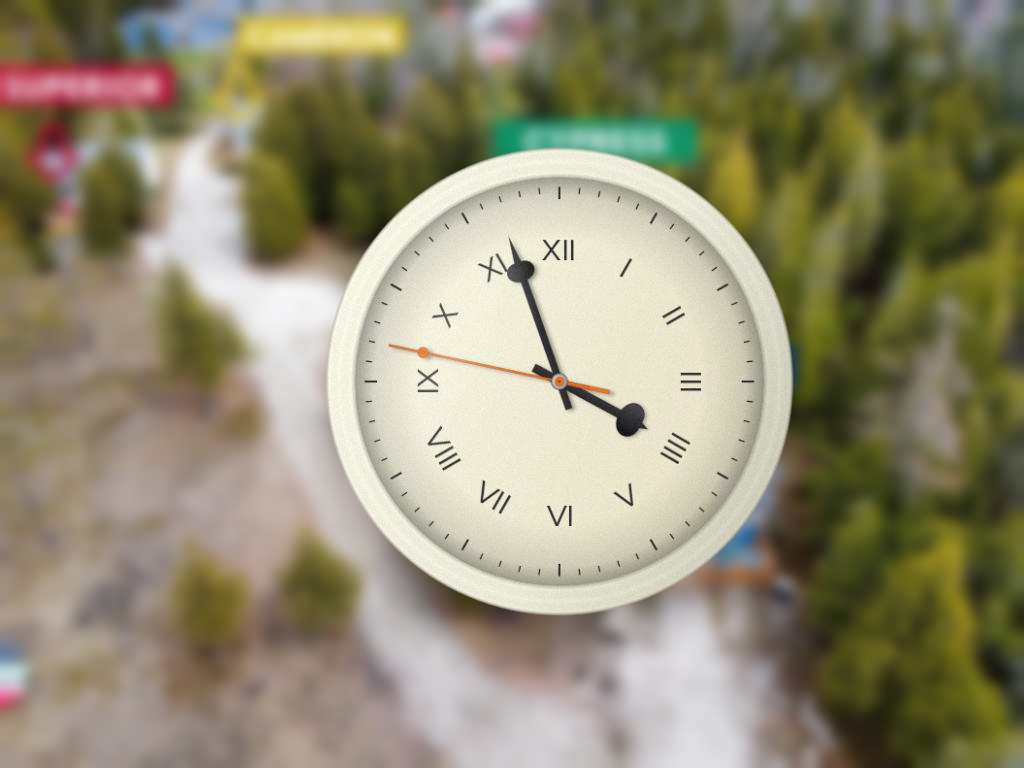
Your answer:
h=3 m=56 s=47
